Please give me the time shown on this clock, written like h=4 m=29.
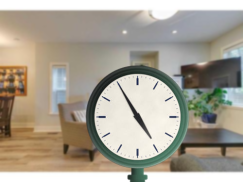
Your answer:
h=4 m=55
